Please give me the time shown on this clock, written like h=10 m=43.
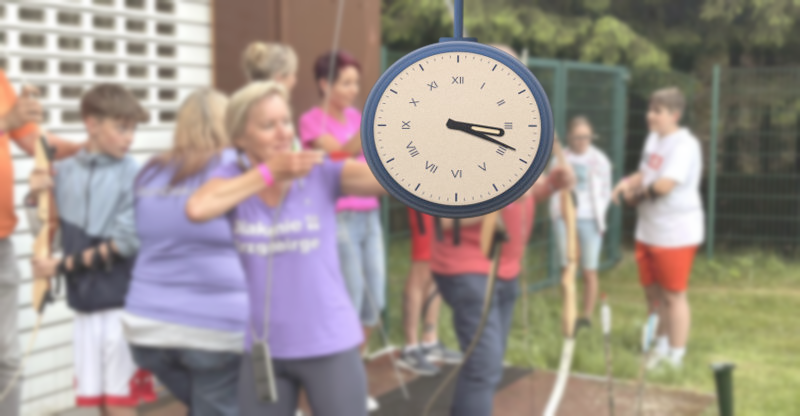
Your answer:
h=3 m=19
